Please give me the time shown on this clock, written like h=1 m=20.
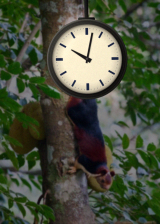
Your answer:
h=10 m=2
